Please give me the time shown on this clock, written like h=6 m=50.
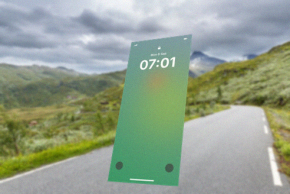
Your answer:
h=7 m=1
